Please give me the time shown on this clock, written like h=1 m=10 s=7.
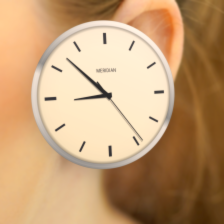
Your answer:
h=8 m=52 s=24
